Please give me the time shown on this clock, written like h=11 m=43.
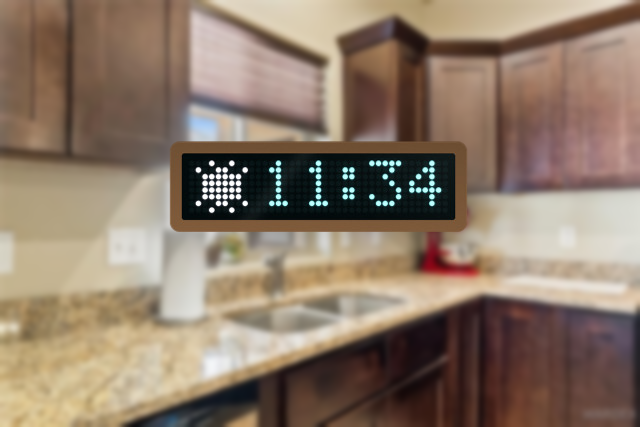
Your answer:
h=11 m=34
